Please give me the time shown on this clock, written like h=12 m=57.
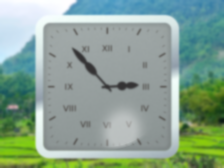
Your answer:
h=2 m=53
